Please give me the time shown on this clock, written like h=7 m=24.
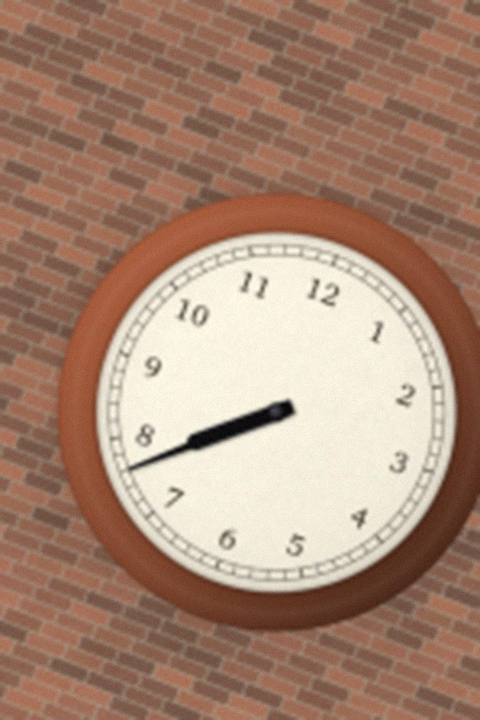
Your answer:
h=7 m=38
